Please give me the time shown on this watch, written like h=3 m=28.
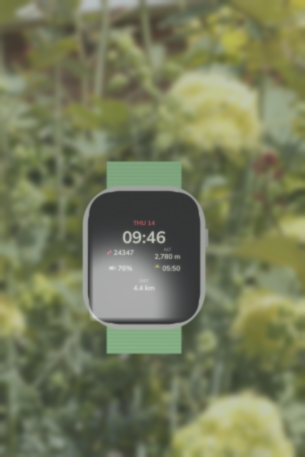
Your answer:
h=9 m=46
